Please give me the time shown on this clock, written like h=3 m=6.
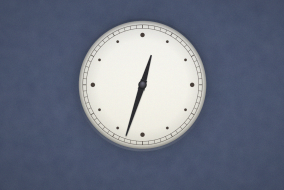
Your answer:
h=12 m=33
